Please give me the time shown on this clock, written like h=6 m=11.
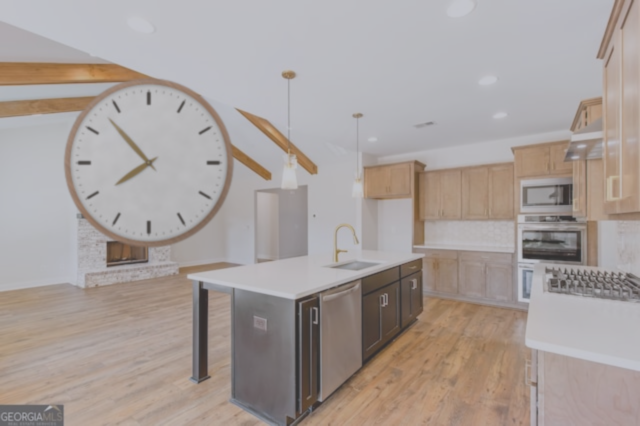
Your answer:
h=7 m=53
